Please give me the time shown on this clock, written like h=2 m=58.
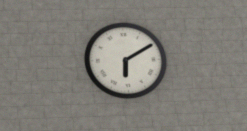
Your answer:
h=6 m=10
